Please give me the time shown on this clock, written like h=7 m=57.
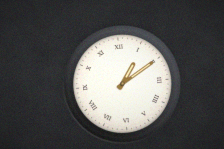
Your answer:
h=1 m=10
